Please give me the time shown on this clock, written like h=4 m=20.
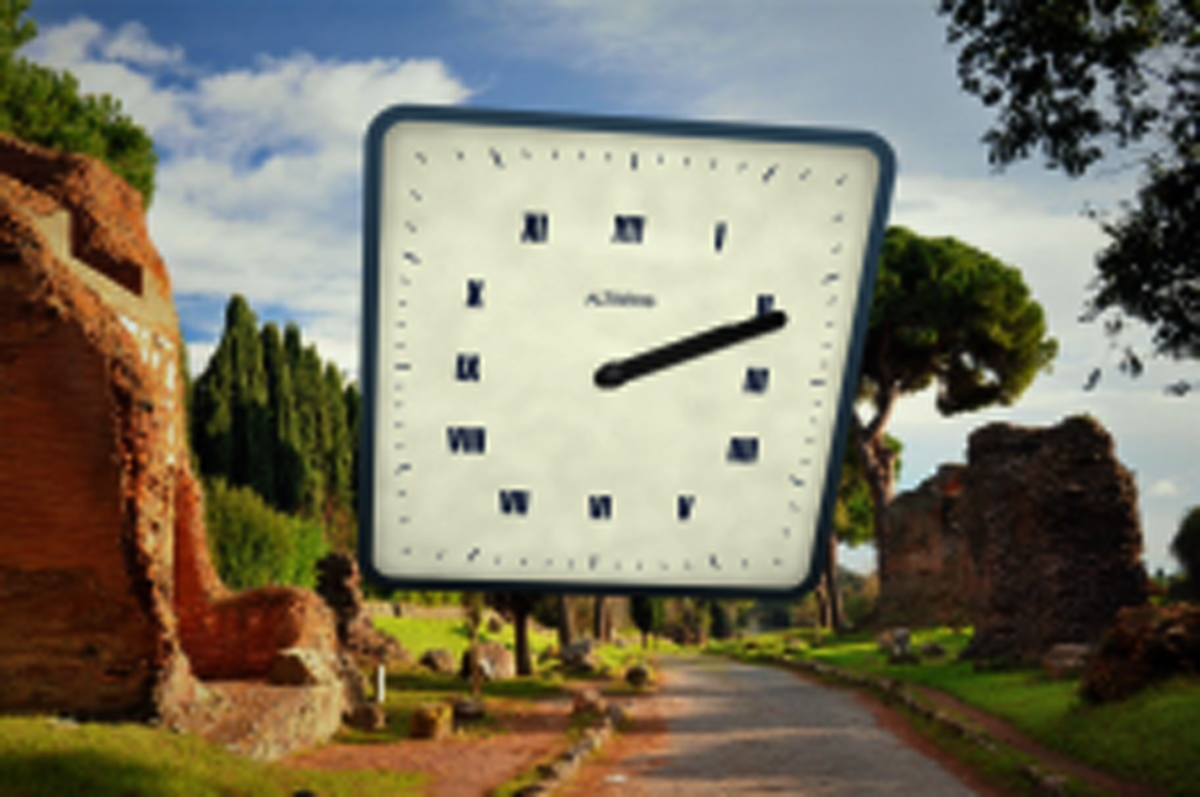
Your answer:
h=2 m=11
